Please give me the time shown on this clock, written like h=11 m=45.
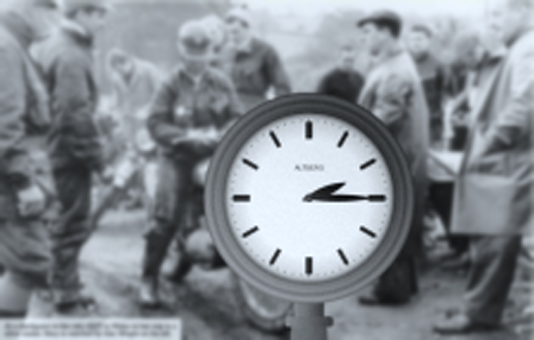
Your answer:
h=2 m=15
